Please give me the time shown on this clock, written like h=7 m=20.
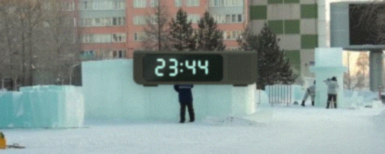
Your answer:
h=23 m=44
